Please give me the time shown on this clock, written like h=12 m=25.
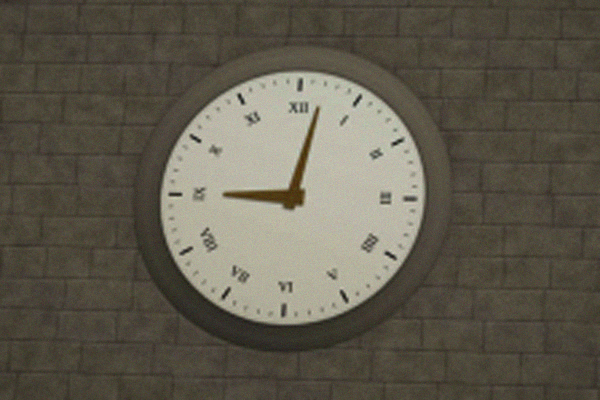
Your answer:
h=9 m=2
